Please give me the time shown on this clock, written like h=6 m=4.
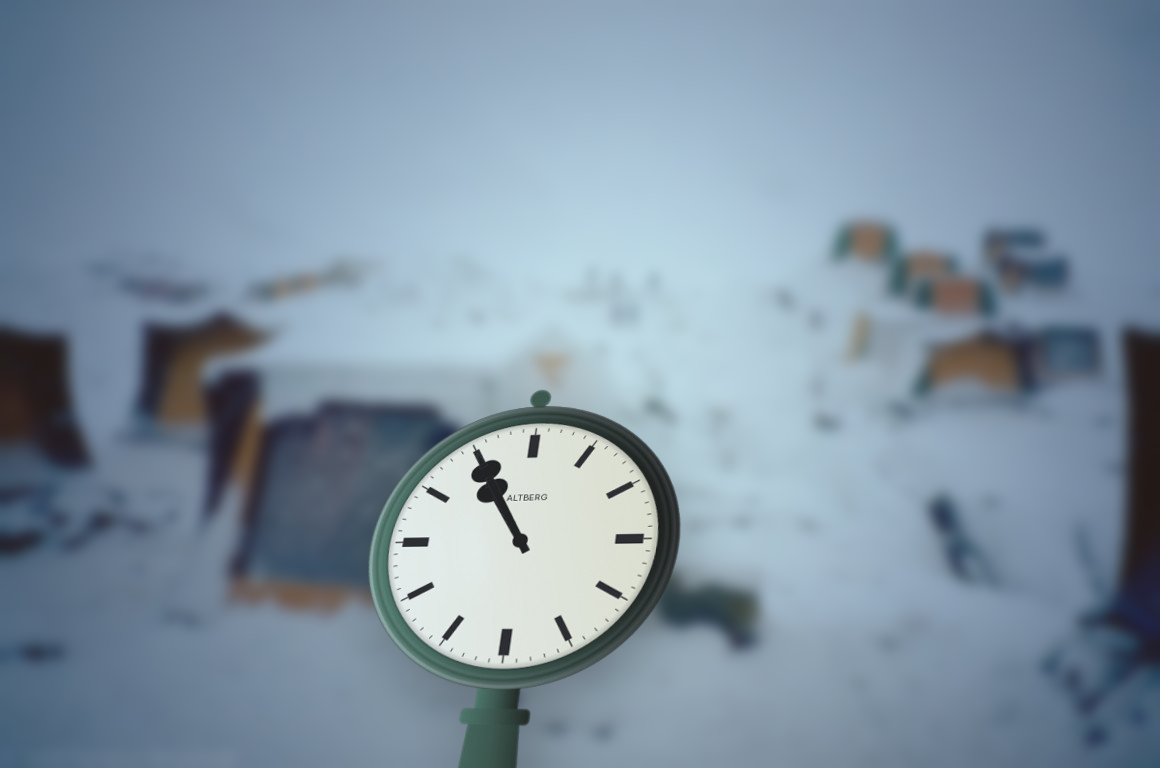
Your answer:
h=10 m=55
